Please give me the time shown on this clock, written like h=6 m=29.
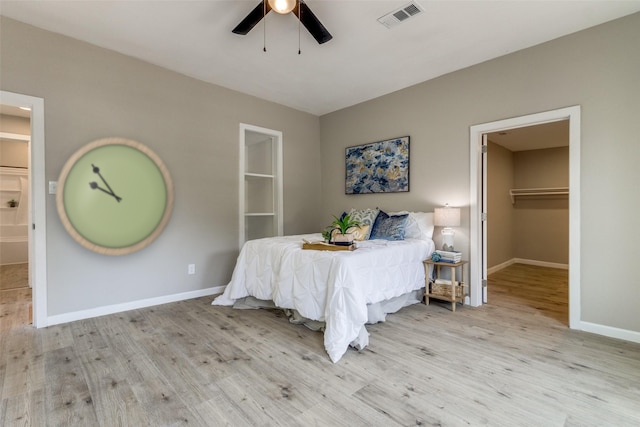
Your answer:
h=9 m=54
